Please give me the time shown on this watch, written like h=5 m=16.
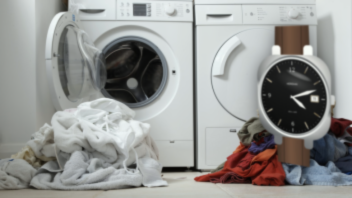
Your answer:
h=4 m=12
